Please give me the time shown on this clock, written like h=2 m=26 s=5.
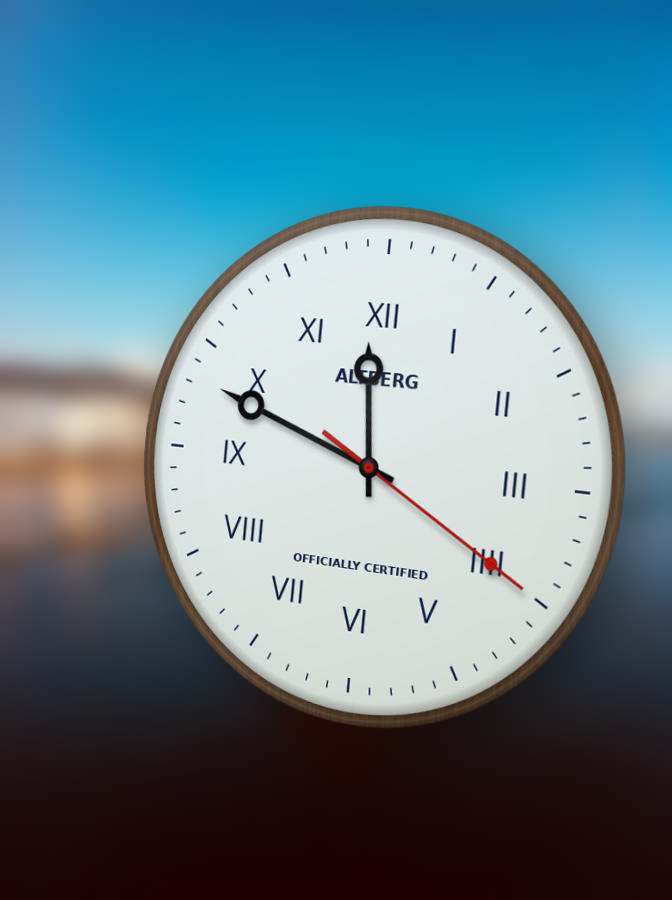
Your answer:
h=11 m=48 s=20
